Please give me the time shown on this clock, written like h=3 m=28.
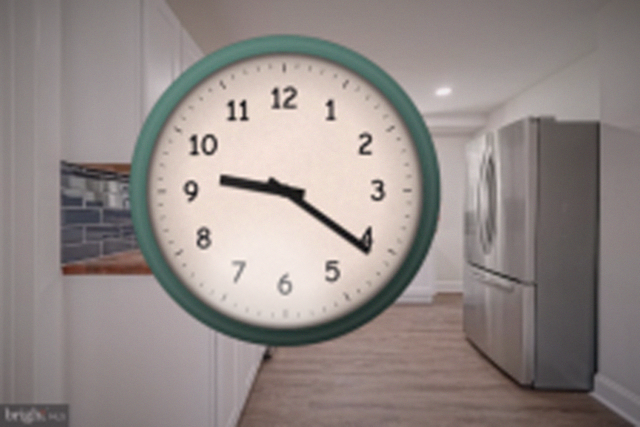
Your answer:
h=9 m=21
